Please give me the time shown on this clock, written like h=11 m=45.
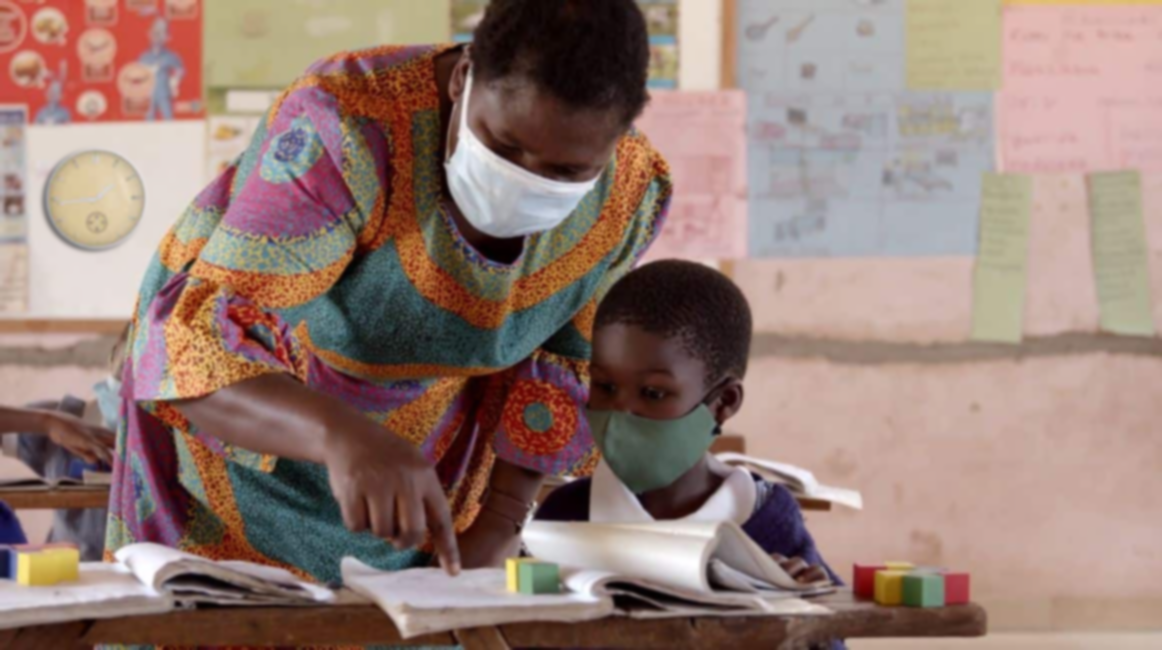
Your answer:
h=1 m=44
